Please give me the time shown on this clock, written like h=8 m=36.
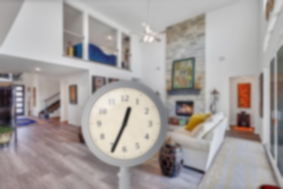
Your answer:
h=12 m=34
